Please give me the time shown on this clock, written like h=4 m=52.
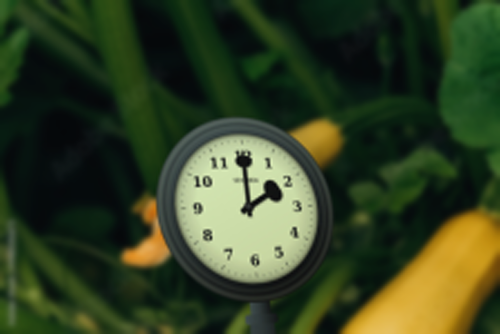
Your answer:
h=2 m=0
